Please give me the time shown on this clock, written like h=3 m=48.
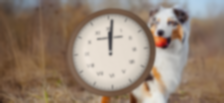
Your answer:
h=12 m=1
